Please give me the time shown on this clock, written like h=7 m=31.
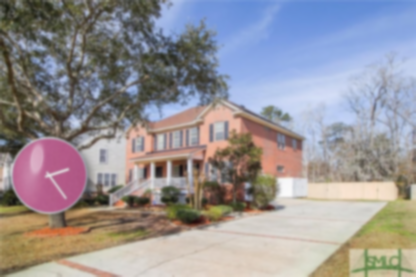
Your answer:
h=2 m=24
